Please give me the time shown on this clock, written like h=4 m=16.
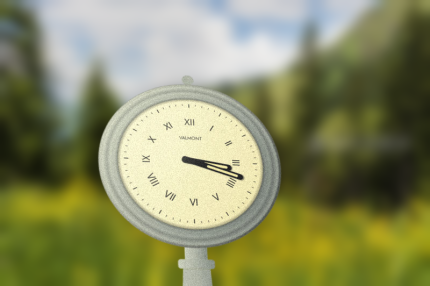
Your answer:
h=3 m=18
